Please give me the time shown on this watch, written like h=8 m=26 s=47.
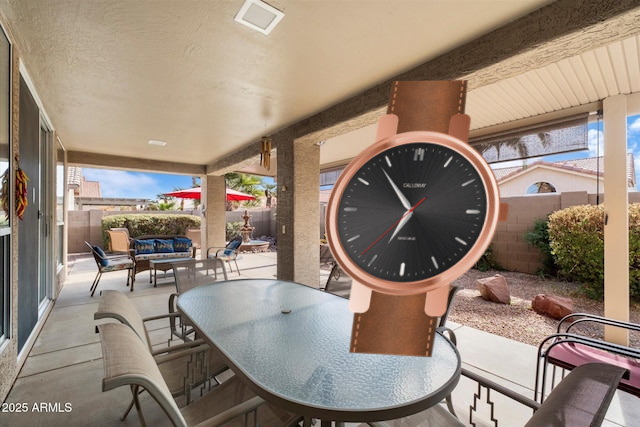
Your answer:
h=6 m=53 s=37
